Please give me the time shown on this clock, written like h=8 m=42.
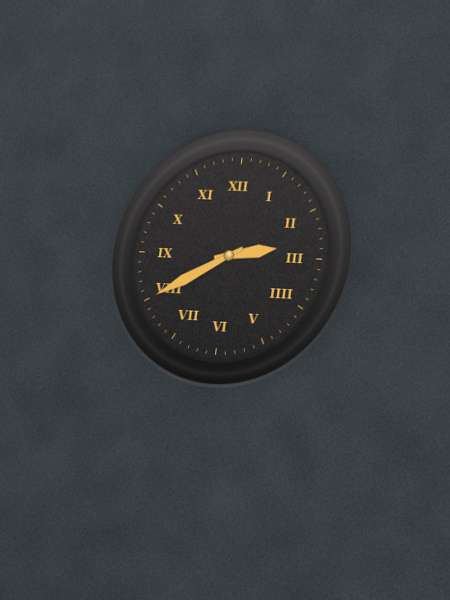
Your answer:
h=2 m=40
